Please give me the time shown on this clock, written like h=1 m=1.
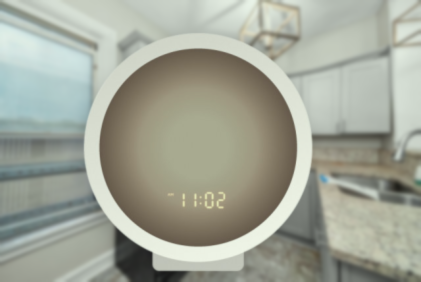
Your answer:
h=11 m=2
